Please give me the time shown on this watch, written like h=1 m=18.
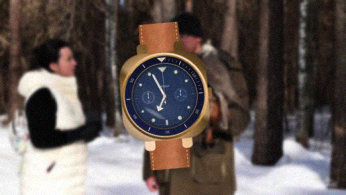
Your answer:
h=6 m=56
